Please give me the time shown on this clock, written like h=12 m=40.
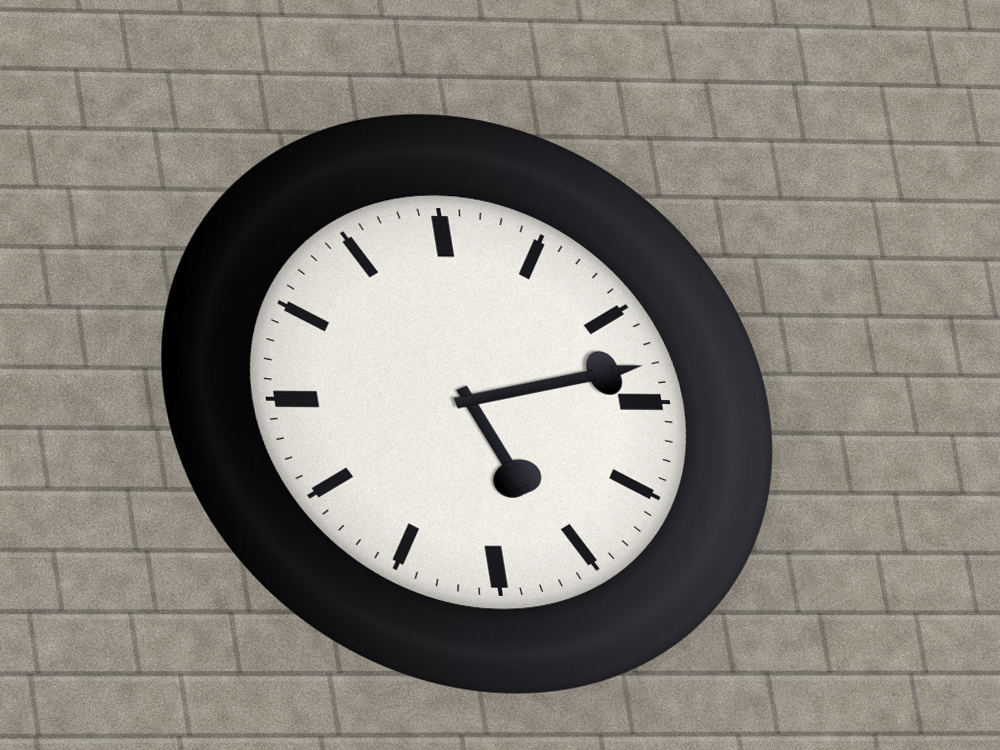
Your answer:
h=5 m=13
